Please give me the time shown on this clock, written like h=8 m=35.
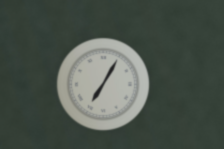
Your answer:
h=7 m=5
